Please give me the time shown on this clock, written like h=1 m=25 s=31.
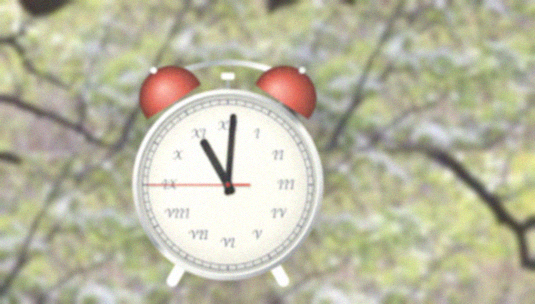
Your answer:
h=11 m=0 s=45
